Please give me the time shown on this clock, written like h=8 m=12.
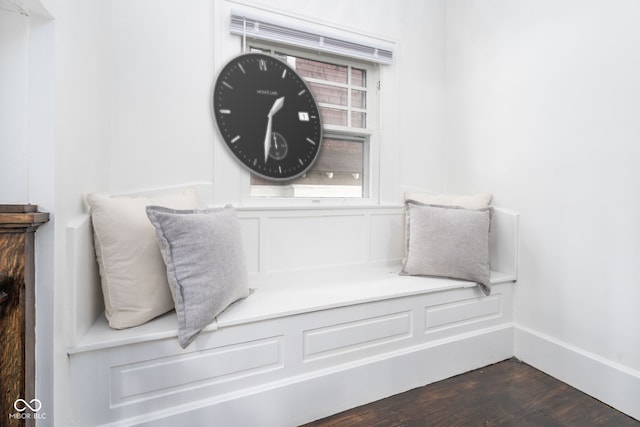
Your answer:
h=1 m=33
